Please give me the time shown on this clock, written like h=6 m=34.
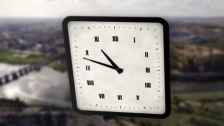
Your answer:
h=10 m=48
